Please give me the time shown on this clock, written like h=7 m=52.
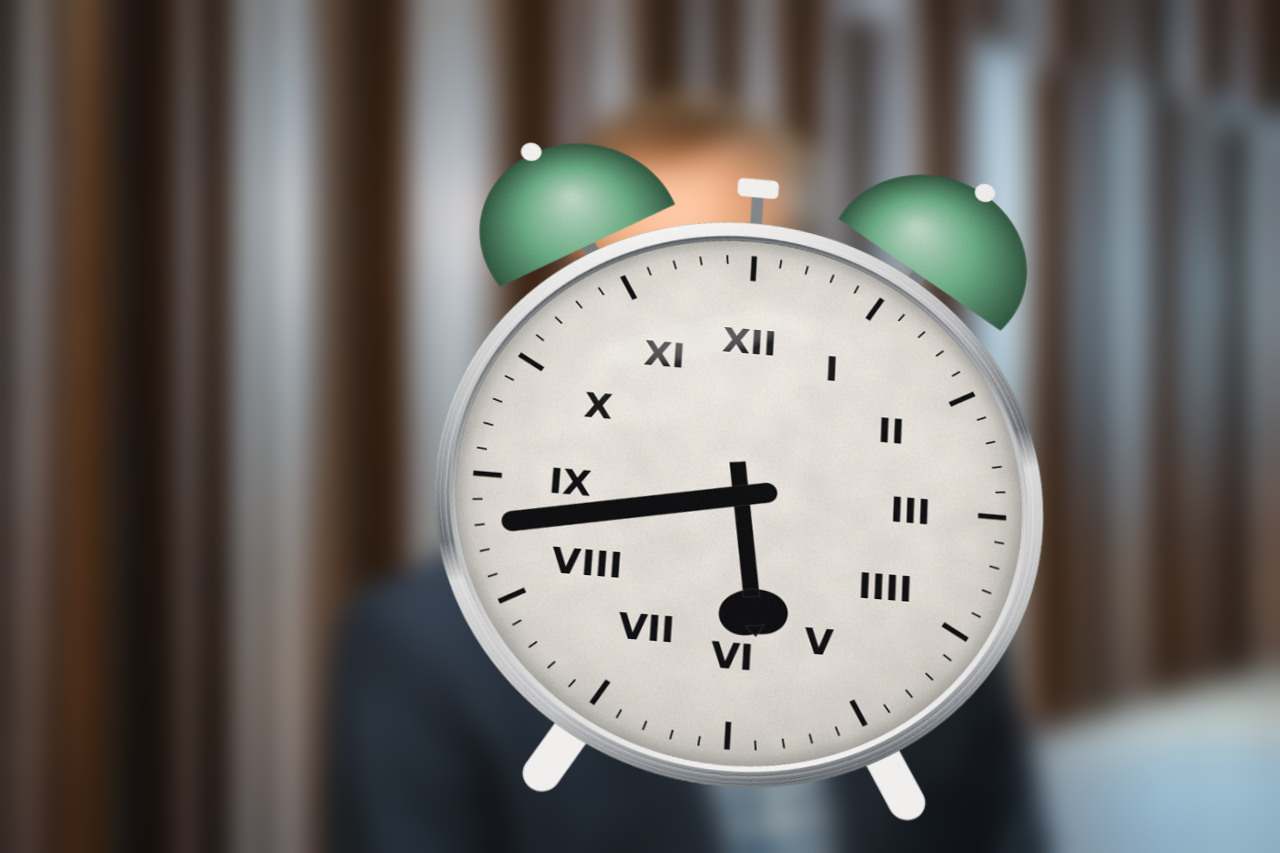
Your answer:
h=5 m=43
